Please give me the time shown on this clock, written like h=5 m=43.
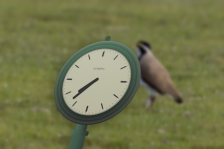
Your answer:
h=7 m=37
